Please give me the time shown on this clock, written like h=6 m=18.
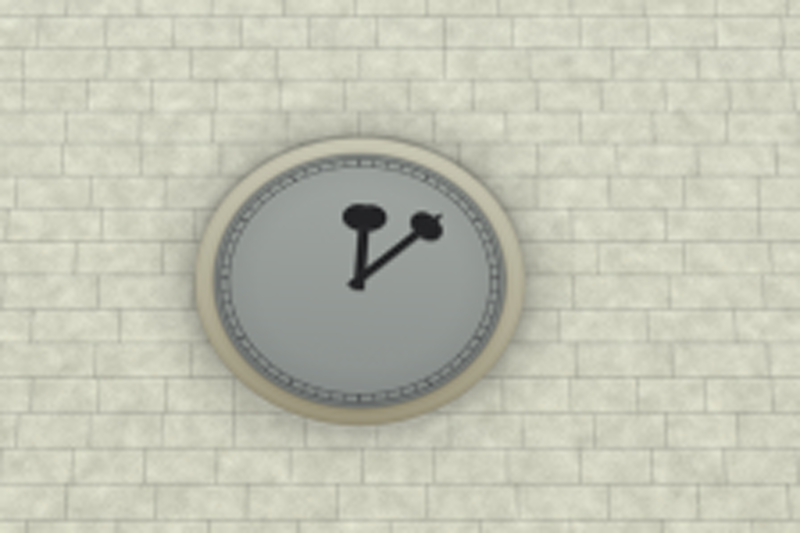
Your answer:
h=12 m=8
